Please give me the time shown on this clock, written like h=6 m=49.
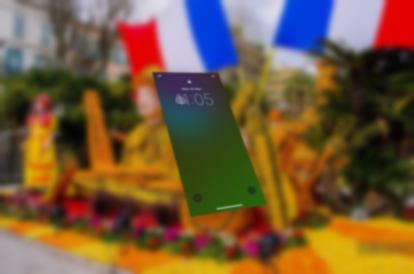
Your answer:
h=11 m=5
